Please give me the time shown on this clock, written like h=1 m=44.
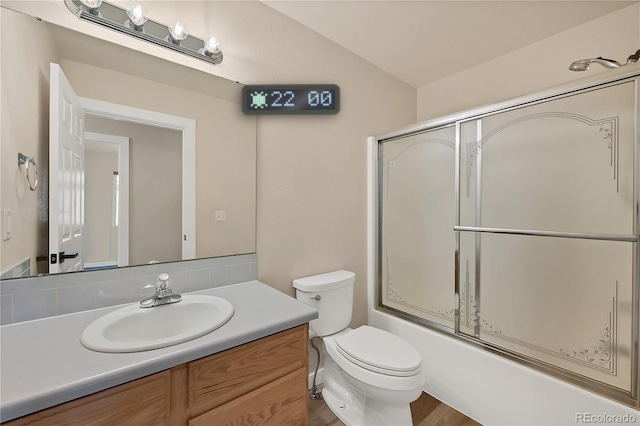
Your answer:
h=22 m=0
